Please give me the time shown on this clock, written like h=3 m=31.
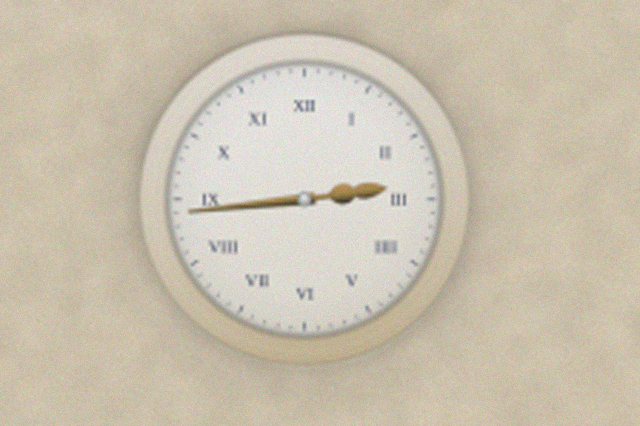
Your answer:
h=2 m=44
